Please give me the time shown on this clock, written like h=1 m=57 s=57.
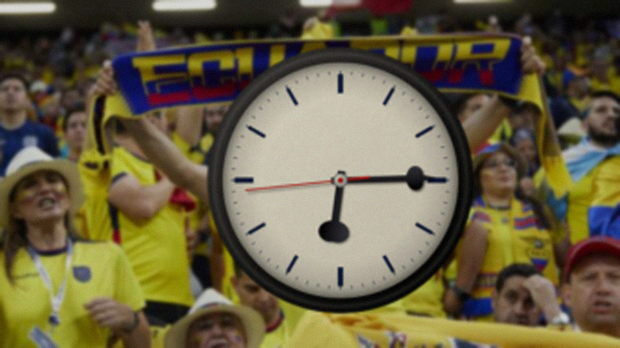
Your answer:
h=6 m=14 s=44
